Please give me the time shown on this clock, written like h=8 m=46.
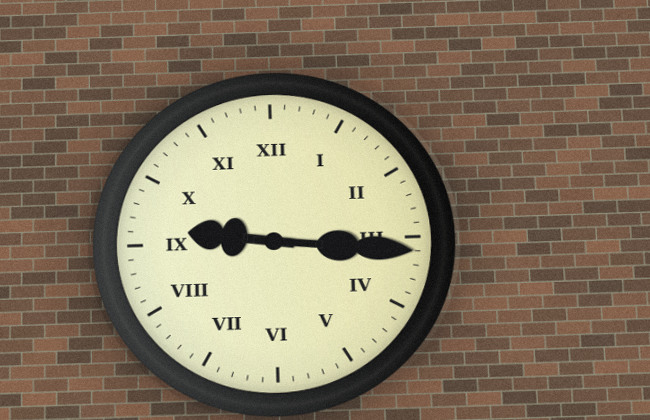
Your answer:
h=9 m=16
